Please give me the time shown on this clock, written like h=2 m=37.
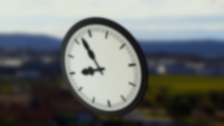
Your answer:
h=8 m=57
